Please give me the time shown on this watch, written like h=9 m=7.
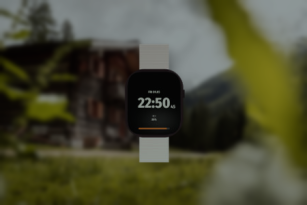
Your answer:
h=22 m=50
